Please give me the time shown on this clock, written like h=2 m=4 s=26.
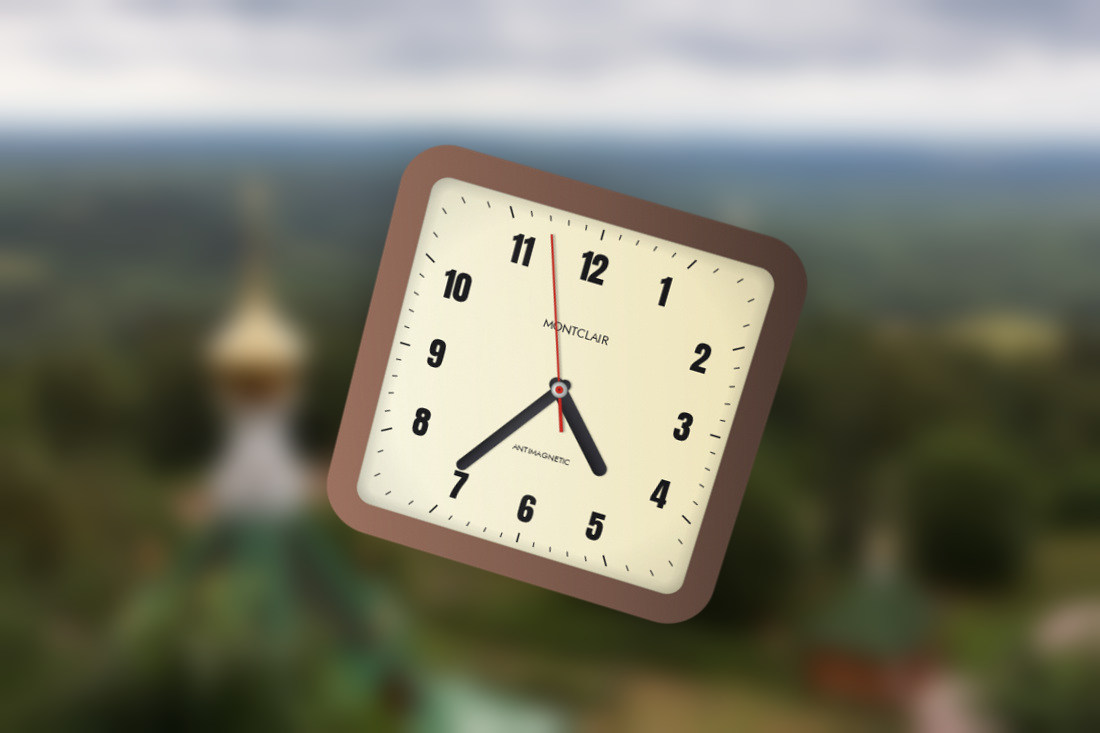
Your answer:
h=4 m=35 s=57
